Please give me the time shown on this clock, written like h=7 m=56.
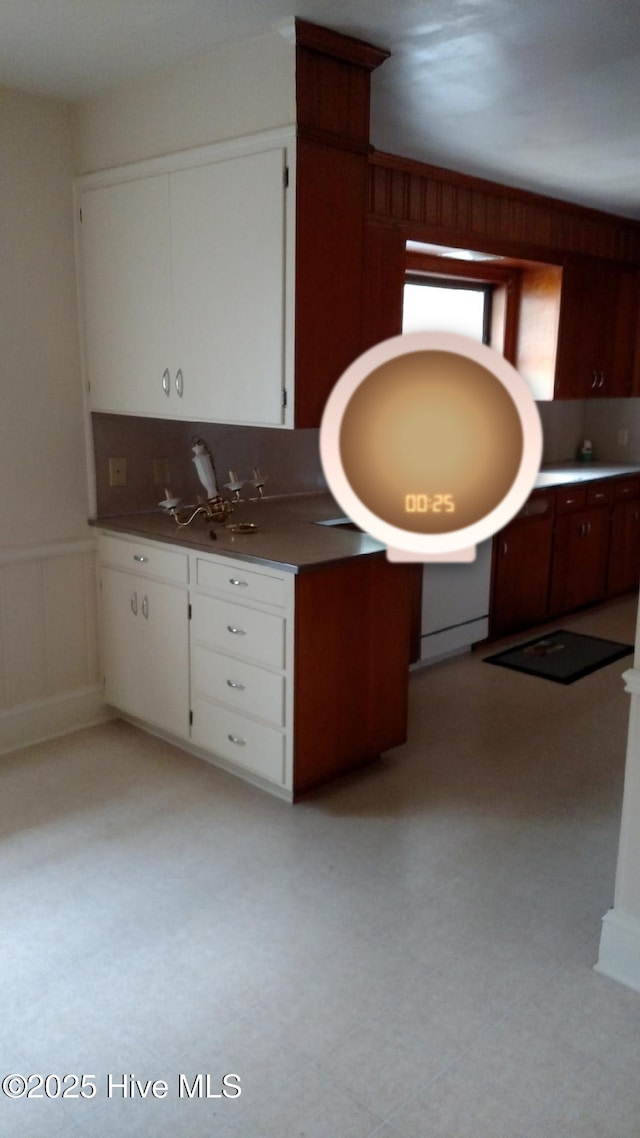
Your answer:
h=0 m=25
